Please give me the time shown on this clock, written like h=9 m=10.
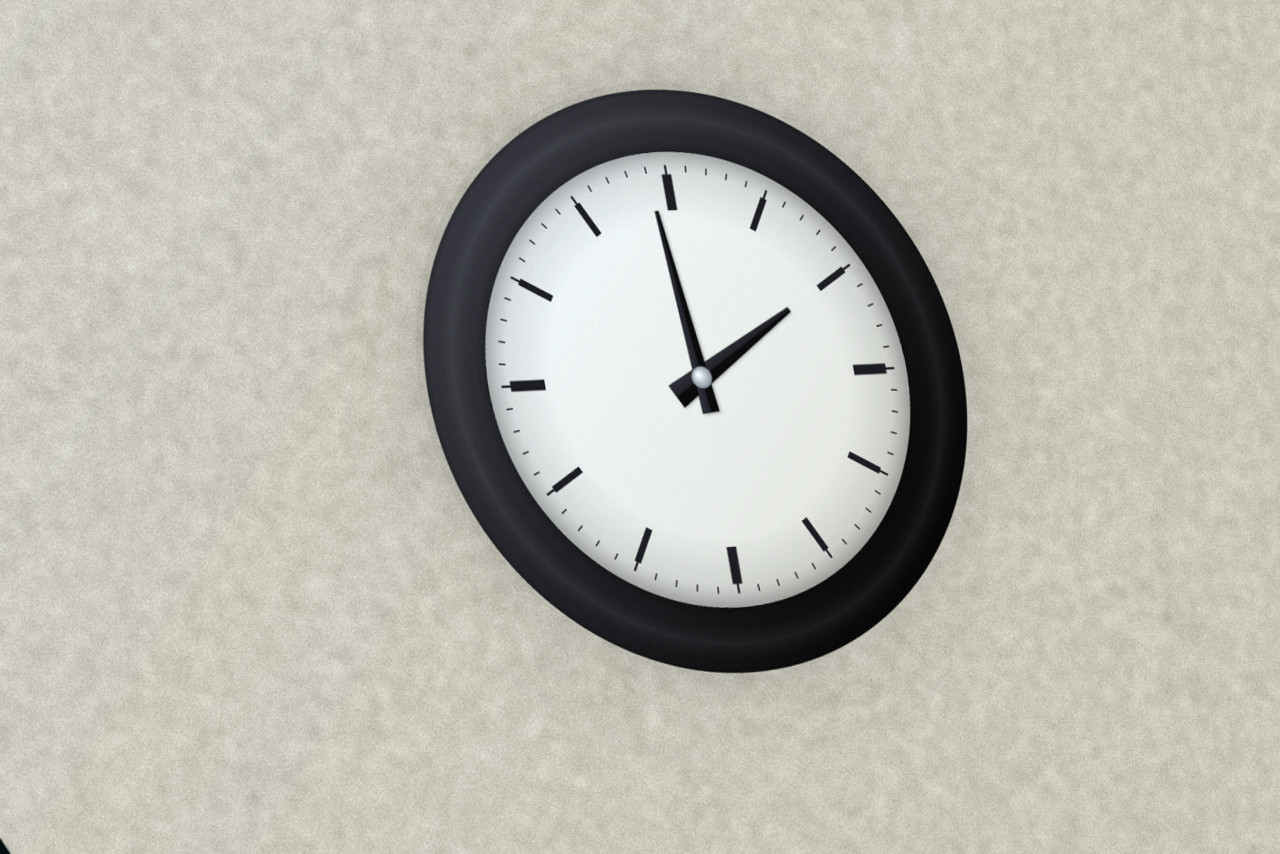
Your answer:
h=1 m=59
